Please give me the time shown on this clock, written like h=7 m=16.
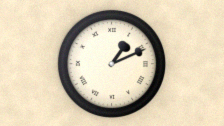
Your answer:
h=1 m=11
